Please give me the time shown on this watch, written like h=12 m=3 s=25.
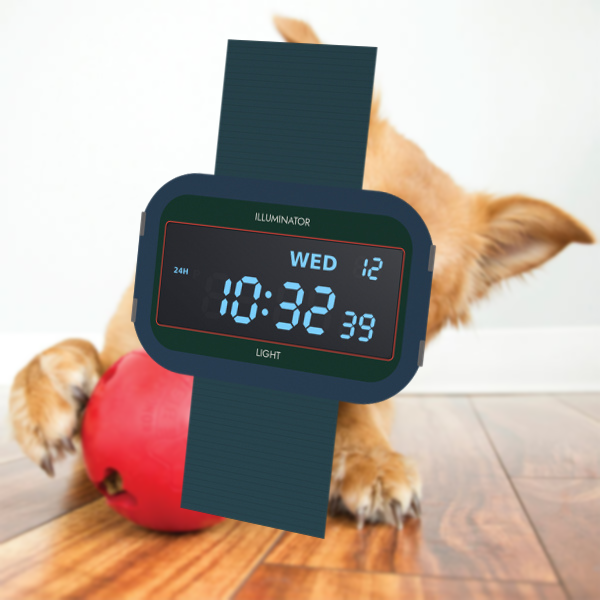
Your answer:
h=10 m=32 s=39
